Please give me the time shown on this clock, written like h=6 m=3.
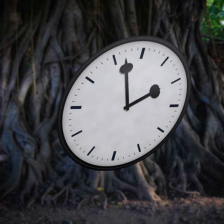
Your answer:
h=1 m=57
